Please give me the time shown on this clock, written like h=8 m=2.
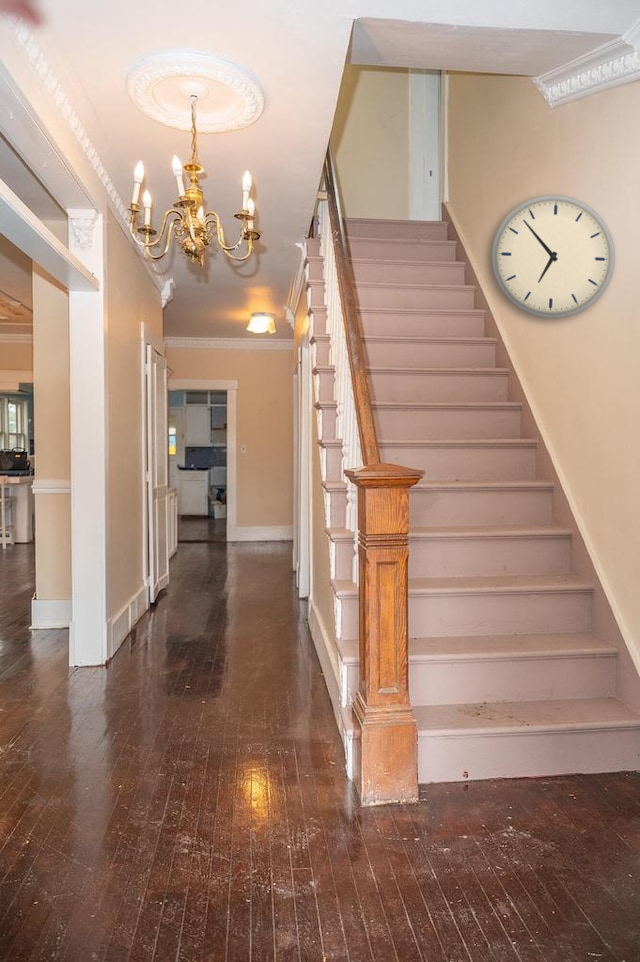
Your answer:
h=6 m=53
